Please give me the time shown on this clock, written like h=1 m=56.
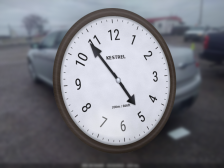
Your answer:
h=4 m=54
